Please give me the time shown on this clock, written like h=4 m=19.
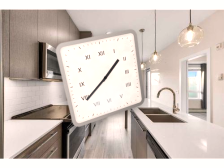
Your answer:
h=1 m=39
